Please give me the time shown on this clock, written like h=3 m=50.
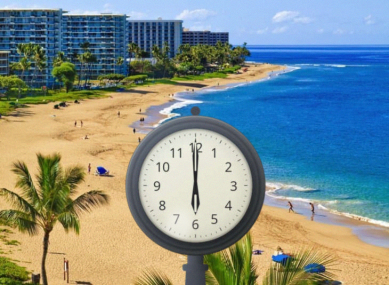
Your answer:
h=6 m=0
